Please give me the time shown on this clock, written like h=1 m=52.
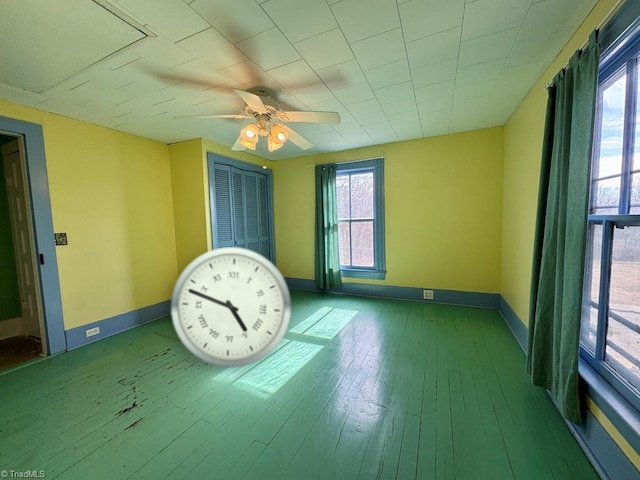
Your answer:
h=4 m=48
